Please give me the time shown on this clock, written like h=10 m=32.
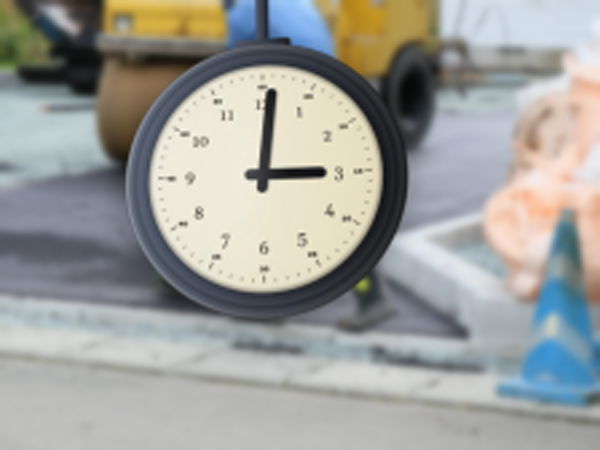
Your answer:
h=3 m=1
